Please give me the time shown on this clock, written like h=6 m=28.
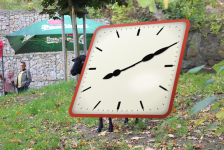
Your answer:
h=8 m=10
